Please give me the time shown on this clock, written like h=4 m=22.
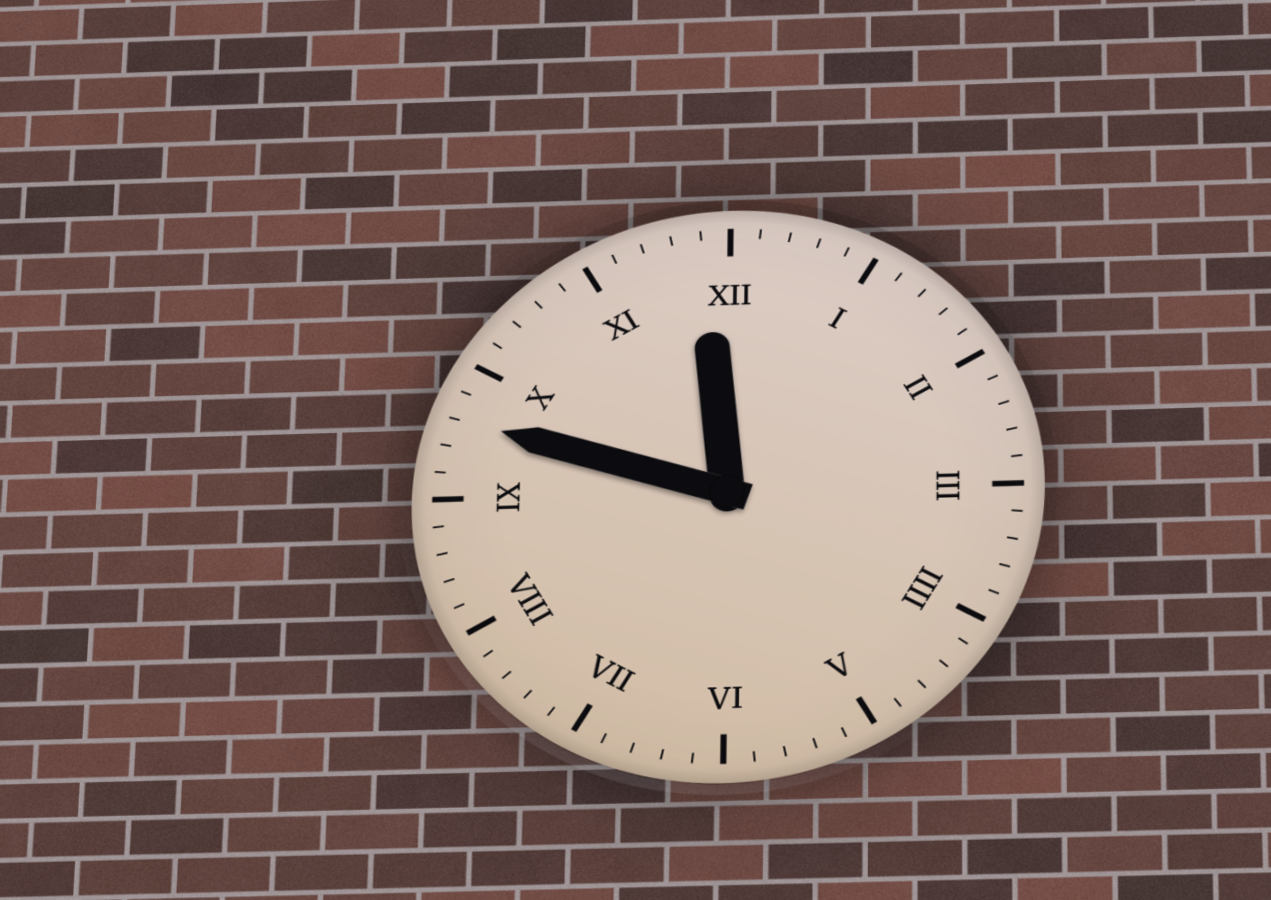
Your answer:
h=11 m=48
